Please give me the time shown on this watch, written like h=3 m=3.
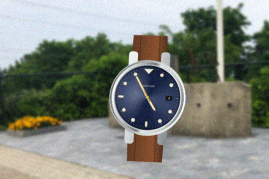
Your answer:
h=4 m=55
